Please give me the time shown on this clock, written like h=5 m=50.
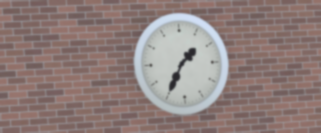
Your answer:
h=1 m=35
